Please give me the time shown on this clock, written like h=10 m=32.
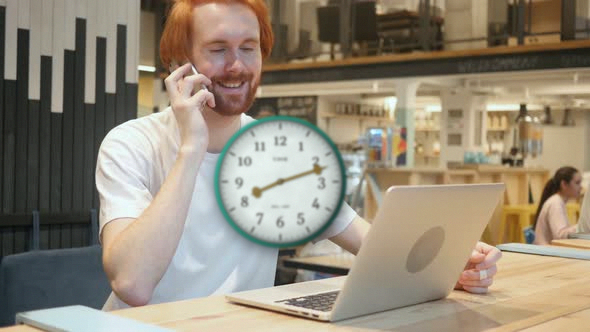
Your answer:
h=8 m=12
